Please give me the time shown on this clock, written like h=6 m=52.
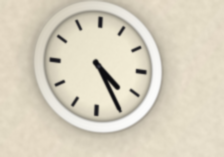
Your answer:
h=4 m=25
